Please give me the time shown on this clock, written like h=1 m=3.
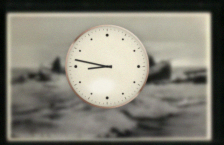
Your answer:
h=8 m=47
